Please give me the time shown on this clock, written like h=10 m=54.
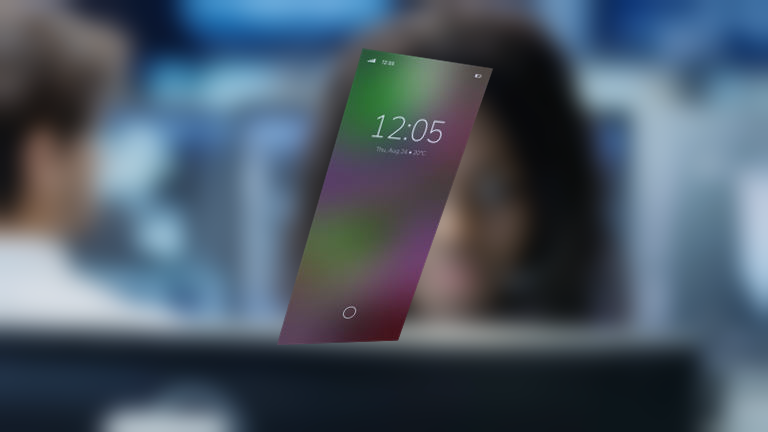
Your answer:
h=12 m=5
